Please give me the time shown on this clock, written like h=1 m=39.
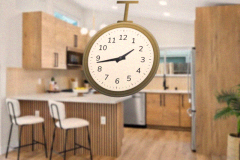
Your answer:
h=1 m=43
